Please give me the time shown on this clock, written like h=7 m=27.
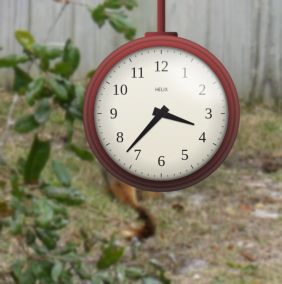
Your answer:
h=3 m=37
